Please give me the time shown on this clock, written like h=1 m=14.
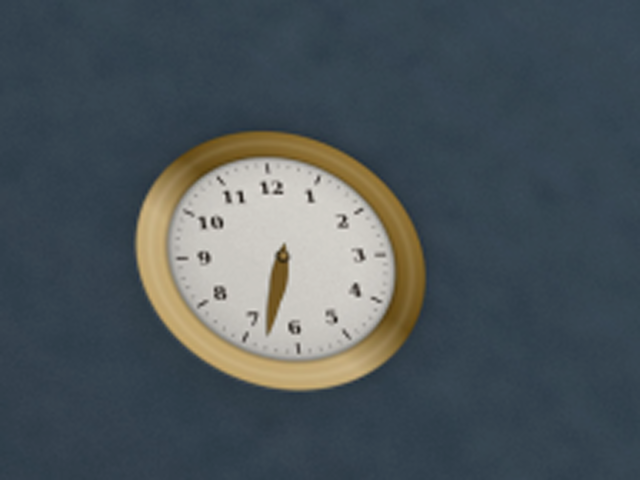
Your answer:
h=6 m=33
